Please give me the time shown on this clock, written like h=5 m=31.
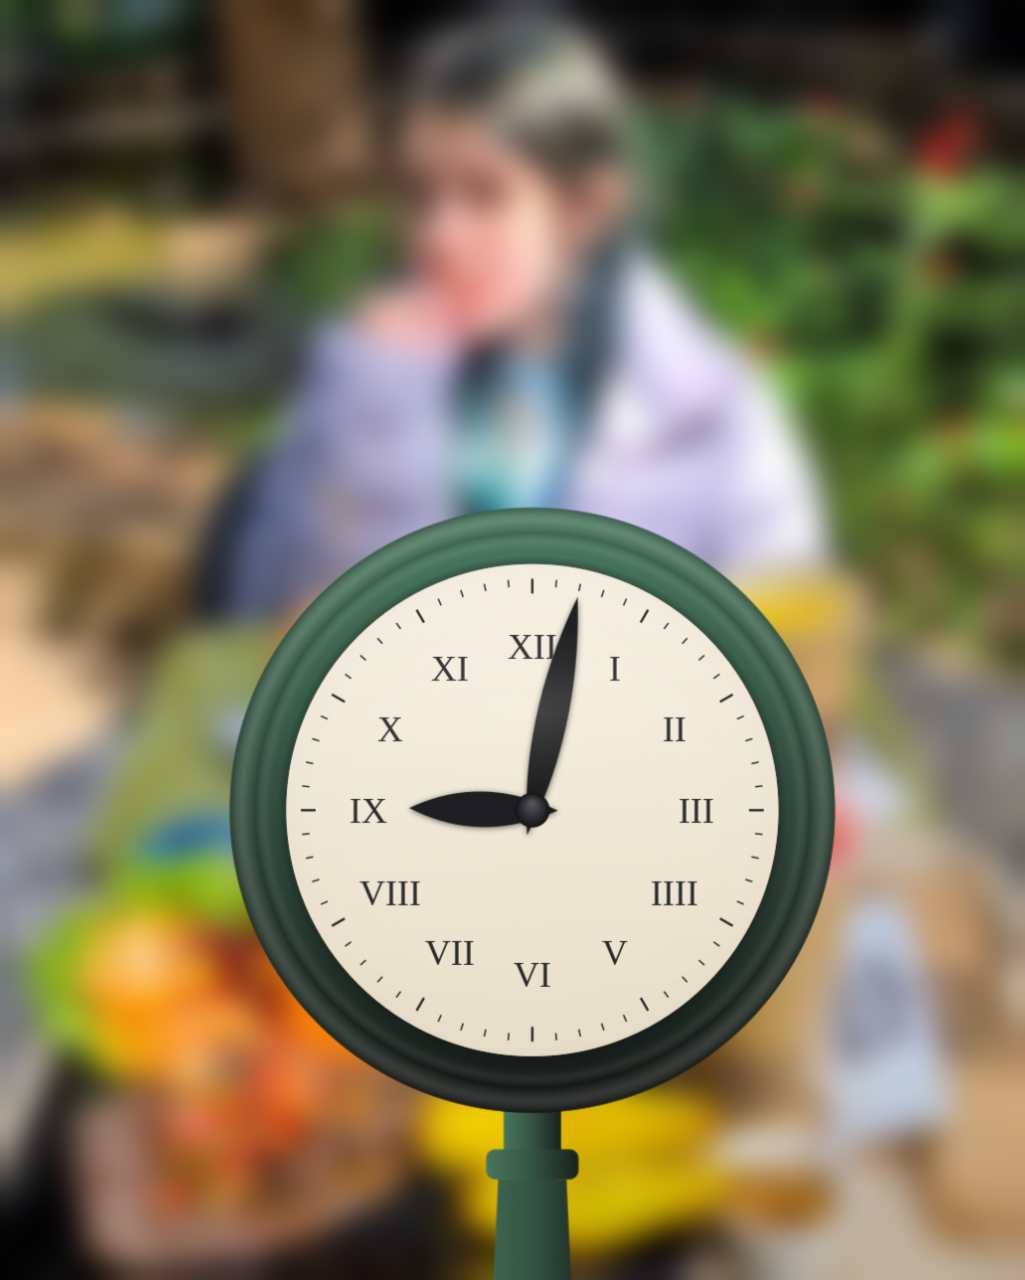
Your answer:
h=9 m=2
